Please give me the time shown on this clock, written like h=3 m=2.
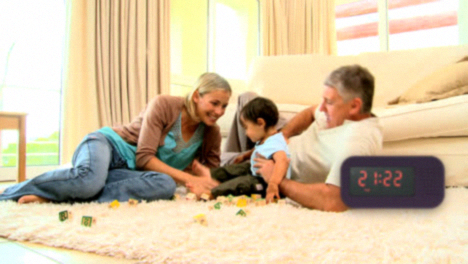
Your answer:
h=21 m=22
